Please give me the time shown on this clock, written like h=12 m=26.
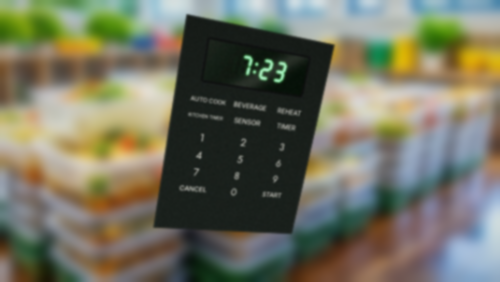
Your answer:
h=7 m=23
